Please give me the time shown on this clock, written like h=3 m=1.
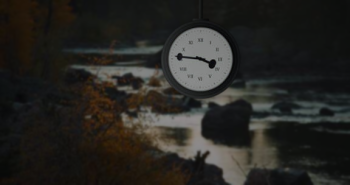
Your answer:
h=3 m=46
